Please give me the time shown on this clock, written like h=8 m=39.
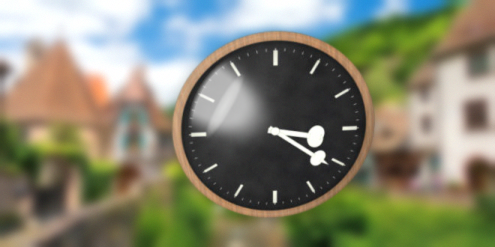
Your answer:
h=3 m=21
